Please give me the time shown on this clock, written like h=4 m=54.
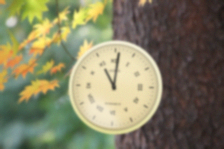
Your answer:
h=11 m=1
